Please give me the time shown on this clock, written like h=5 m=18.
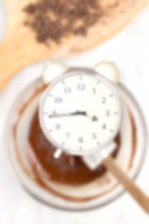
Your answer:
h=3 m=44
